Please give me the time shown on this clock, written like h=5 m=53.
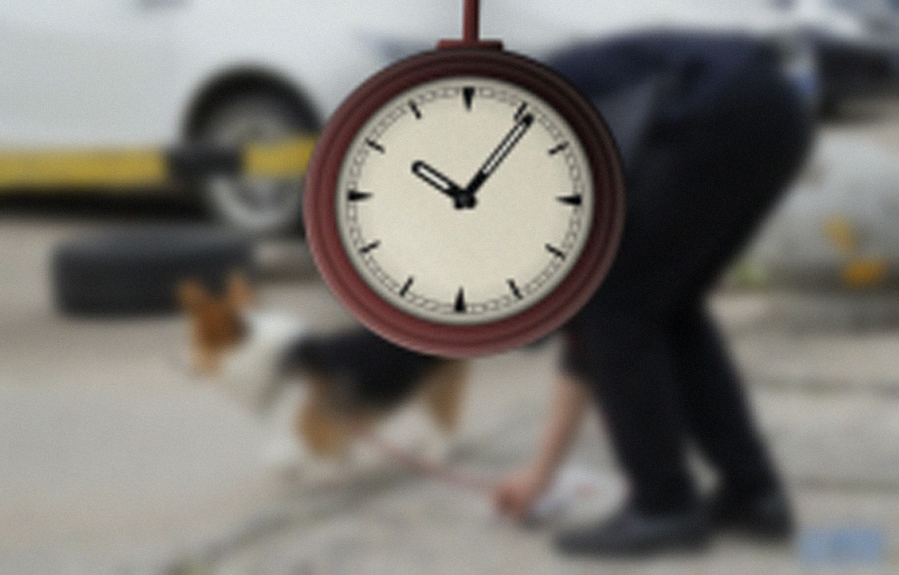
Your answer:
h=10 m=6
